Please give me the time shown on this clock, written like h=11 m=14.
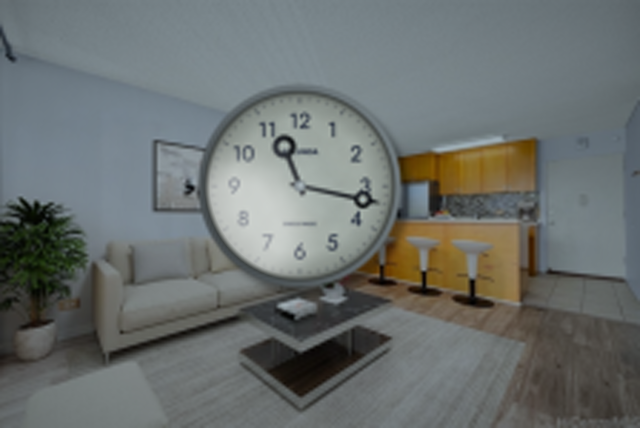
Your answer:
h=11 m=17
